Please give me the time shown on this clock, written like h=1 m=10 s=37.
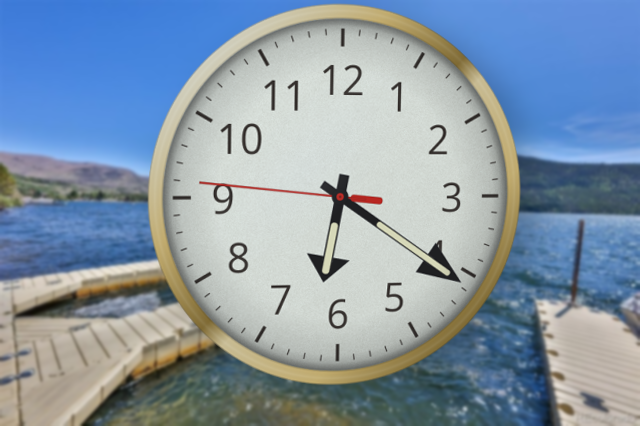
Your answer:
h=6 m=20 s=46
